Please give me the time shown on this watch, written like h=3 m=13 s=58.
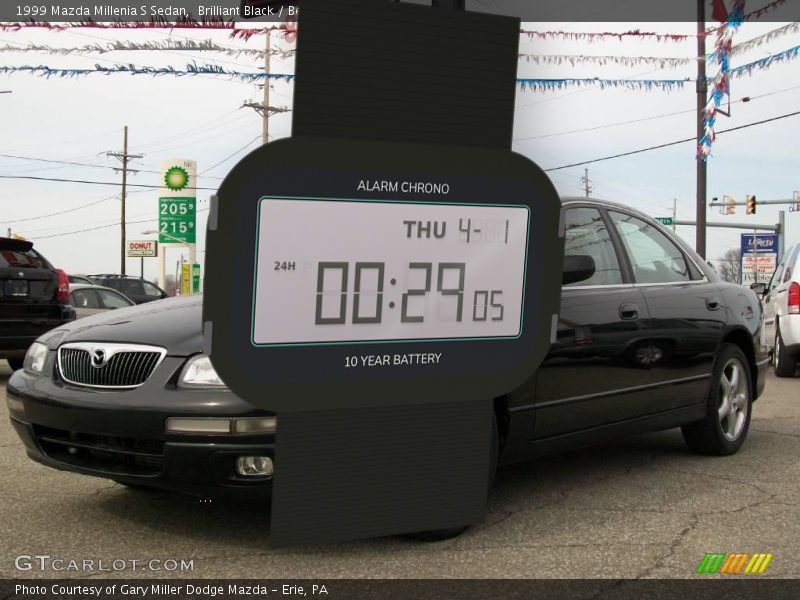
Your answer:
h=0 m=29 s=5
